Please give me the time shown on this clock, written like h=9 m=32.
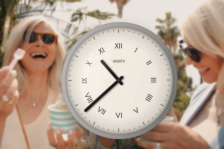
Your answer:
h=10 m=38
